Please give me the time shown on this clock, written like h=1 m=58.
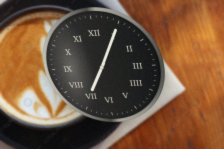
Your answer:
h=7 m=5
